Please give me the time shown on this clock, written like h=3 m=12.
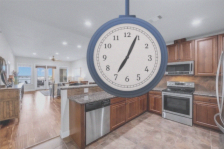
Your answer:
h=7 m=4
